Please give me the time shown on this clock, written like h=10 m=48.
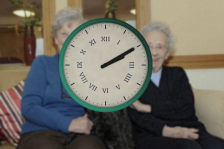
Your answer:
h=2 m=10
